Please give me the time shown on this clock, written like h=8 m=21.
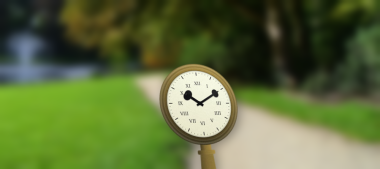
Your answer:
h=10 m=10
